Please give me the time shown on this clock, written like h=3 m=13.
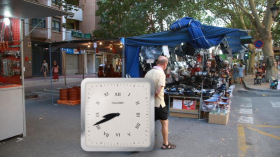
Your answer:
h=8 m=41
